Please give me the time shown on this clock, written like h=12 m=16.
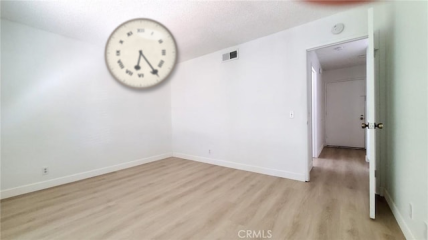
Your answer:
h=6 m=24
